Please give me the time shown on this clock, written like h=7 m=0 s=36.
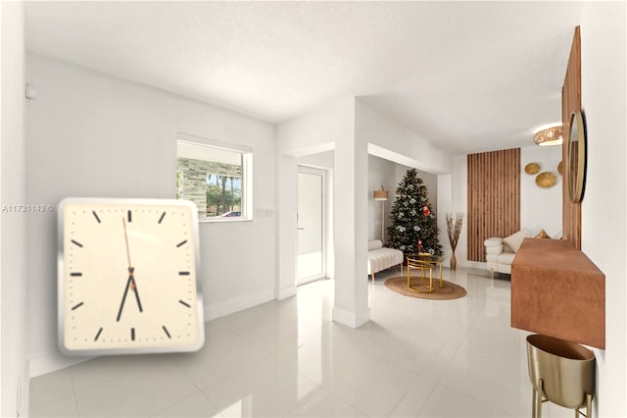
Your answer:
h=5 m=32 s=59
